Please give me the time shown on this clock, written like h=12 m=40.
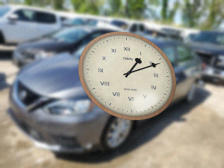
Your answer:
h=1 m=11
